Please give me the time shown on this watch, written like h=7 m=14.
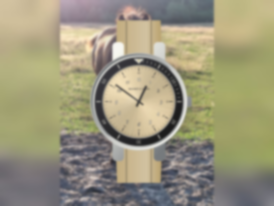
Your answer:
h=12 m=51
